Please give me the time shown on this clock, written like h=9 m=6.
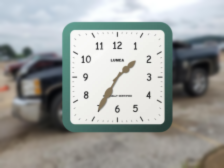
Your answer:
h=1 m=35
